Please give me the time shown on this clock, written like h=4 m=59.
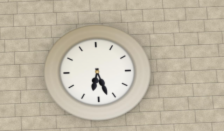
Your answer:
h=6 m=27
